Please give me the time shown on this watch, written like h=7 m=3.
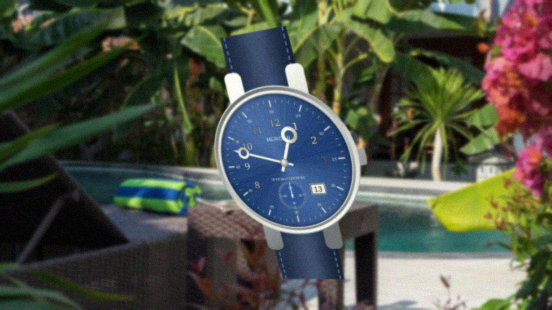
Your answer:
h=12 m=48
